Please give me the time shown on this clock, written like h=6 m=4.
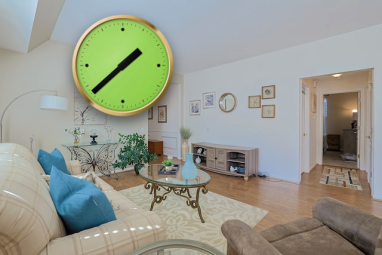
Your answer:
h=1 m=38
